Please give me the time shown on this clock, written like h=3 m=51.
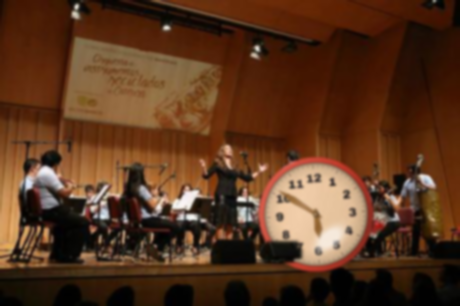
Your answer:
h=5 m=51
